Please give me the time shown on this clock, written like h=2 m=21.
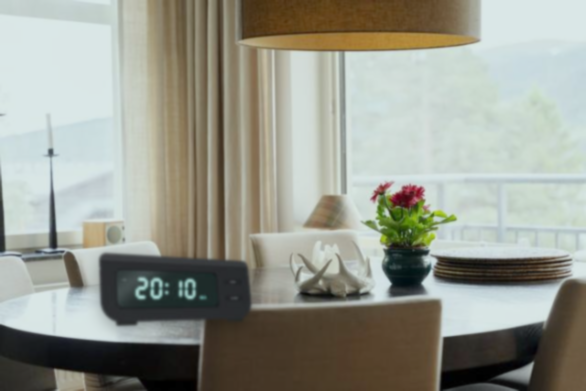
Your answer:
h=20 m=10
